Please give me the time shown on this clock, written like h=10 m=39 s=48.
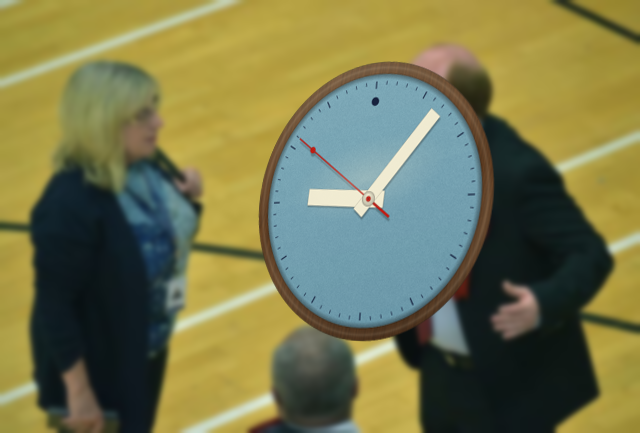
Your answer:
h=9 m=6 s=51
